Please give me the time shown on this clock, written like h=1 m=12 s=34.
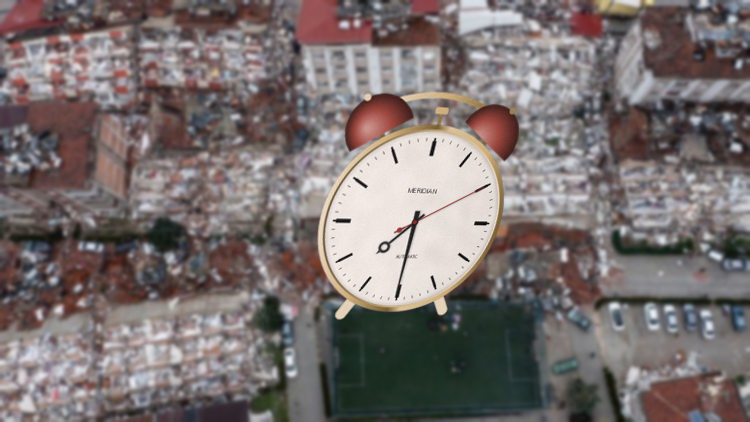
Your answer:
h=7 m=30 s=10
